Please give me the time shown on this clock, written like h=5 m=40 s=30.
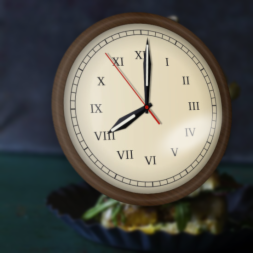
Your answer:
h=8 m=0 s=54
